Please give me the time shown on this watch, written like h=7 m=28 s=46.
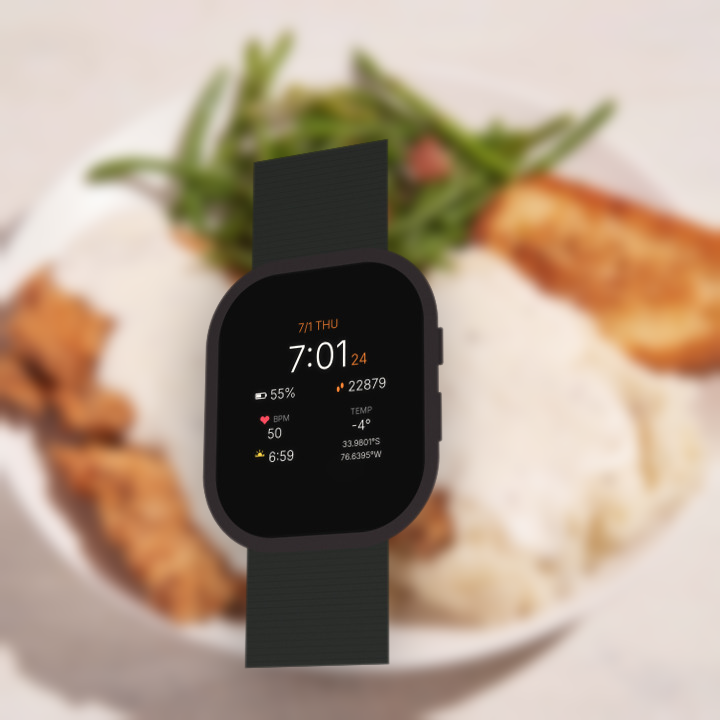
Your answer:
h=7 m=1 s=24
